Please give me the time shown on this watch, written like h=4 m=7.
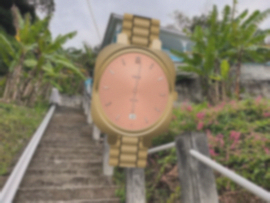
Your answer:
h=6 m=1
